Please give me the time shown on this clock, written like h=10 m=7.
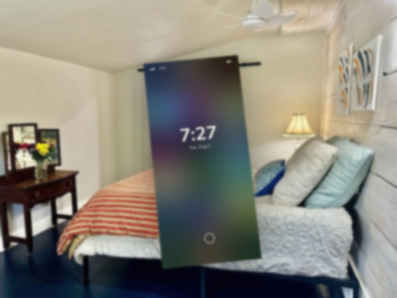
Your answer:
h=7 m=27
